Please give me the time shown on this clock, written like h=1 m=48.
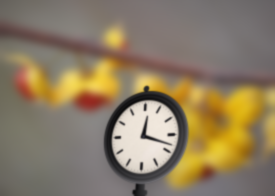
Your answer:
h=12 m=18
